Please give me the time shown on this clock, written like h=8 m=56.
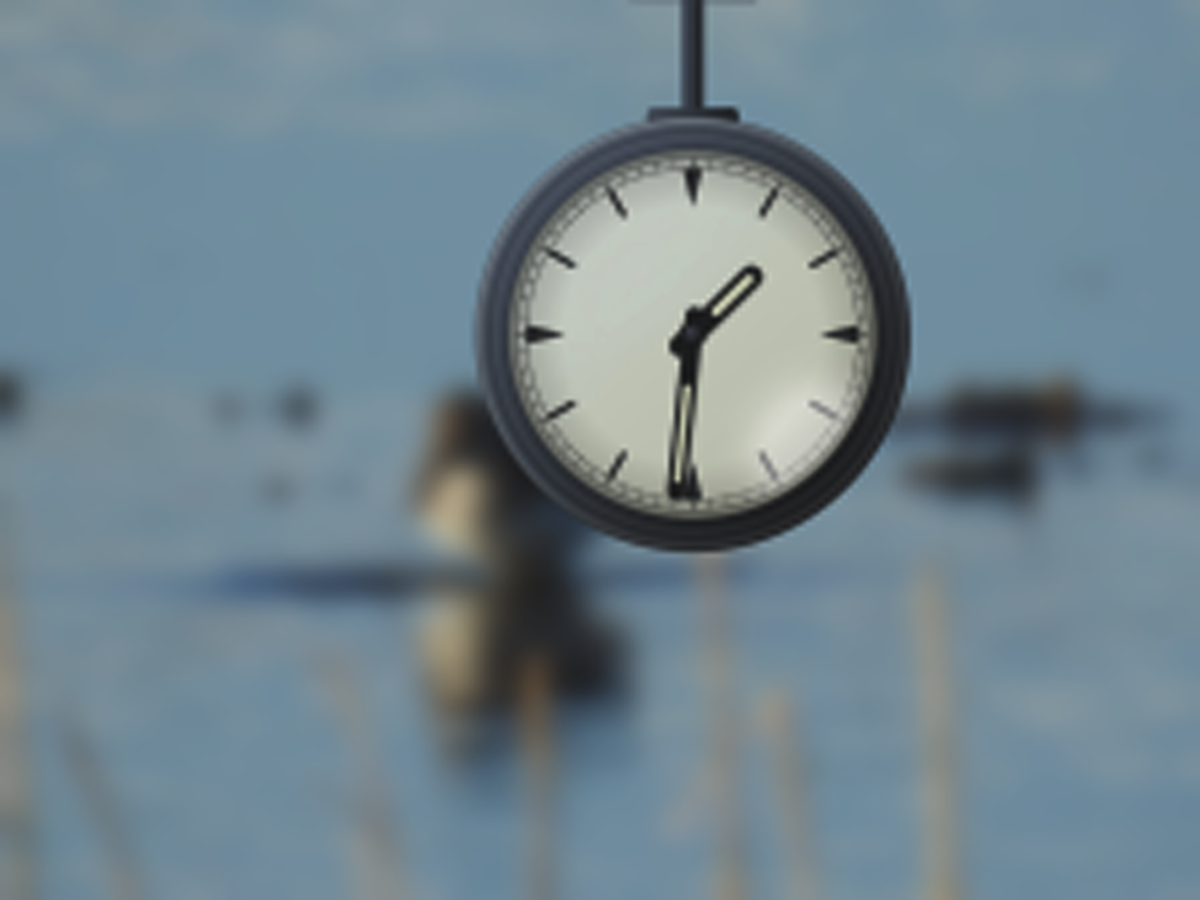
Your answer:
h=1 m=31
